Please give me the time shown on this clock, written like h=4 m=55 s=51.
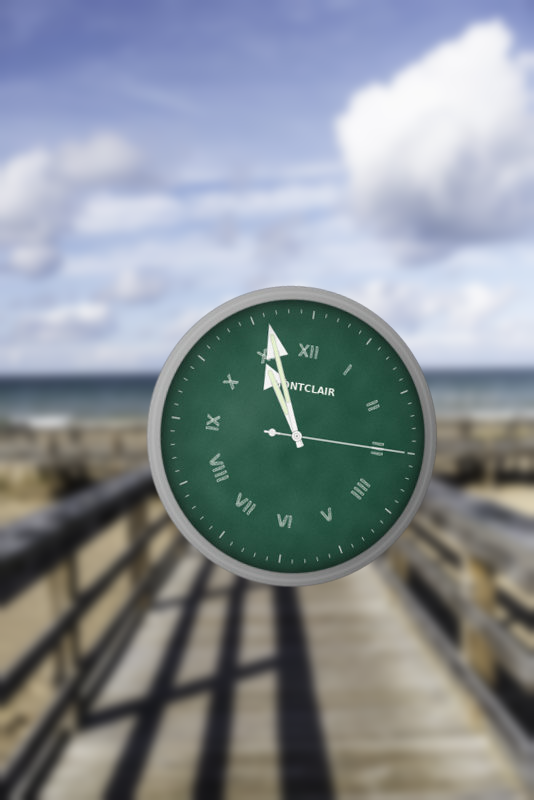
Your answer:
h=10 m=56 s=15
